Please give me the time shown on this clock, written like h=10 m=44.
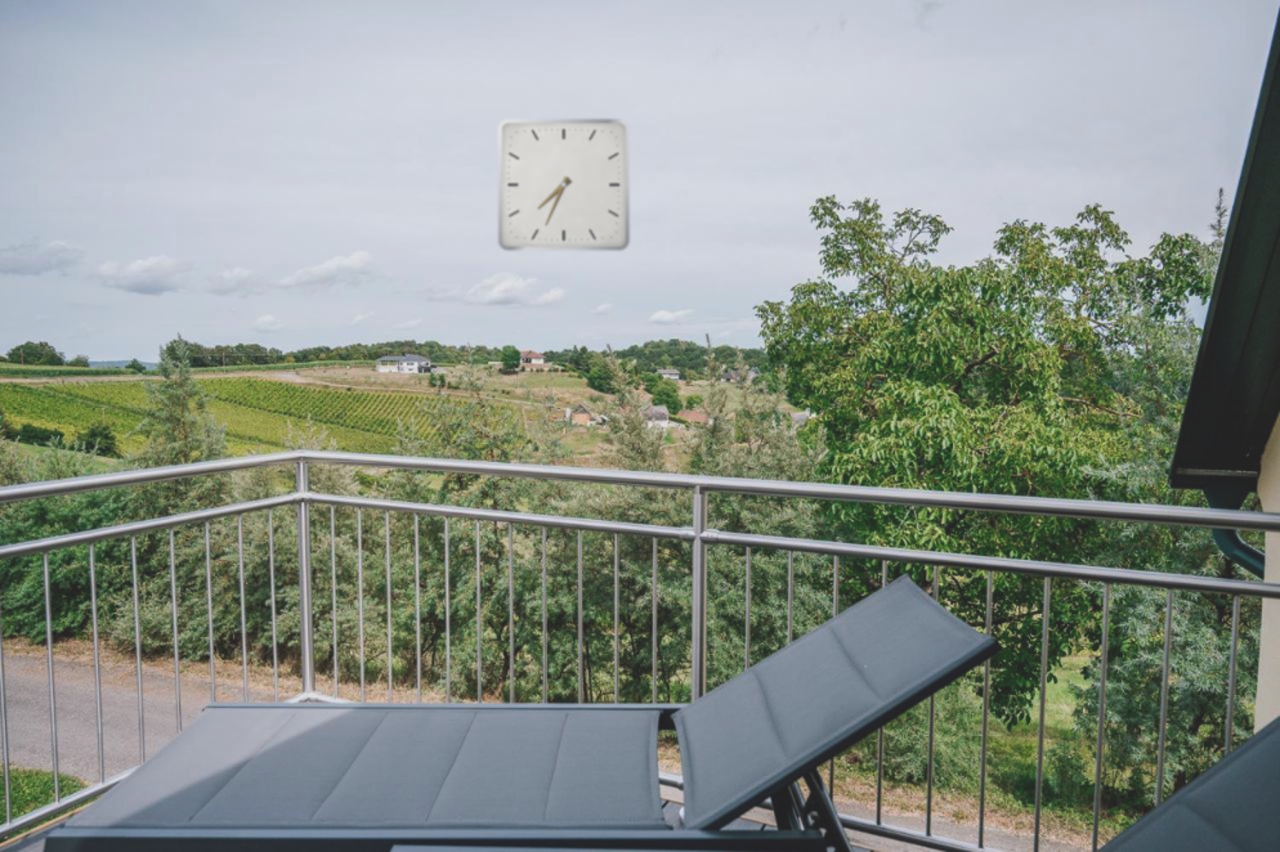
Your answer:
h=7 m=34
